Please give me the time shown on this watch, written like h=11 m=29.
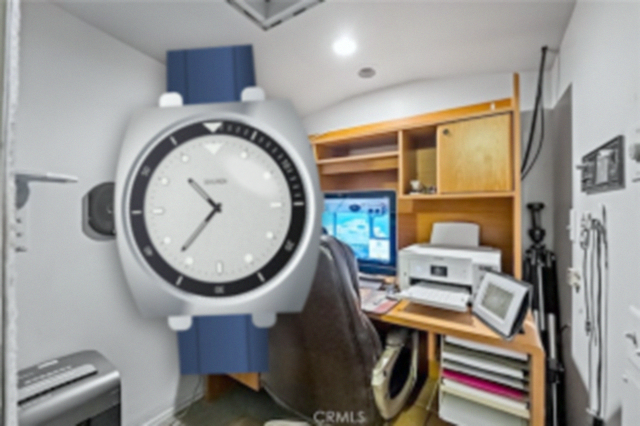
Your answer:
h=10 m=37
